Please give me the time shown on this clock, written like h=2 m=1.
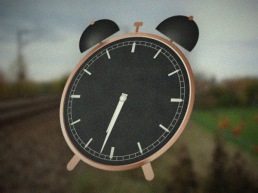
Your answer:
h=6 m=32
